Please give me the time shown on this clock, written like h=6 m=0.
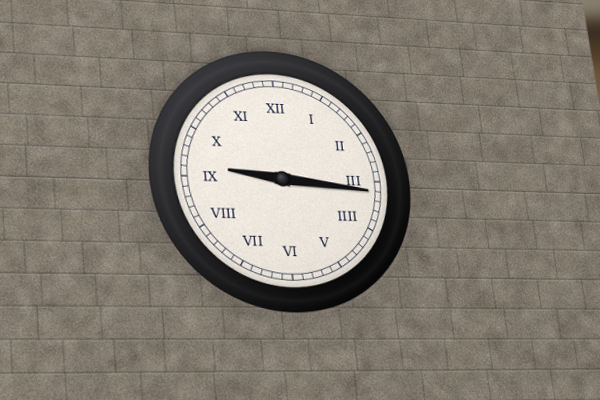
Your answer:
h=9 m=16
